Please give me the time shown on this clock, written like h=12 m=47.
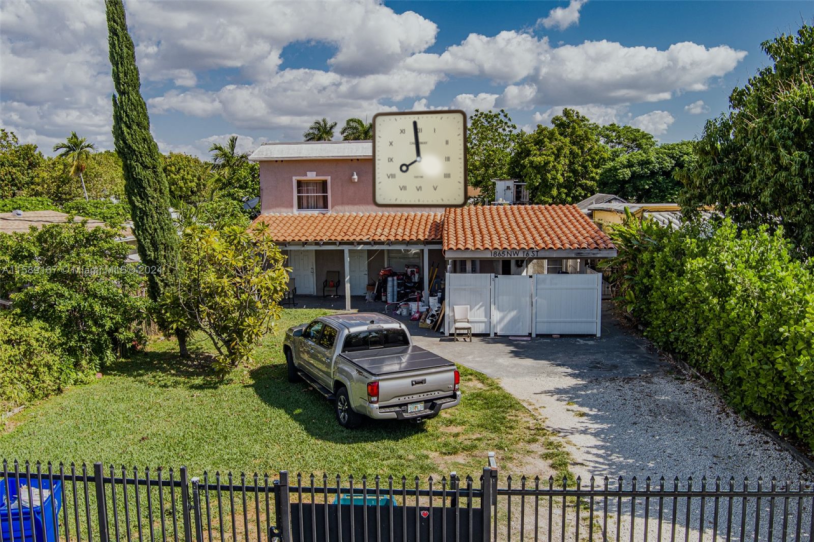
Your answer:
h=7 m=59
